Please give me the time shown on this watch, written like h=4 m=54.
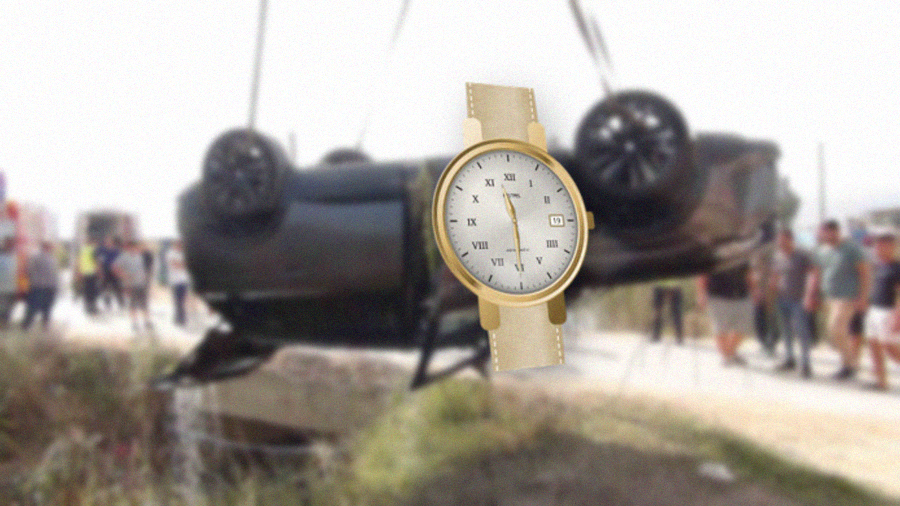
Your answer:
h=11 m=30
